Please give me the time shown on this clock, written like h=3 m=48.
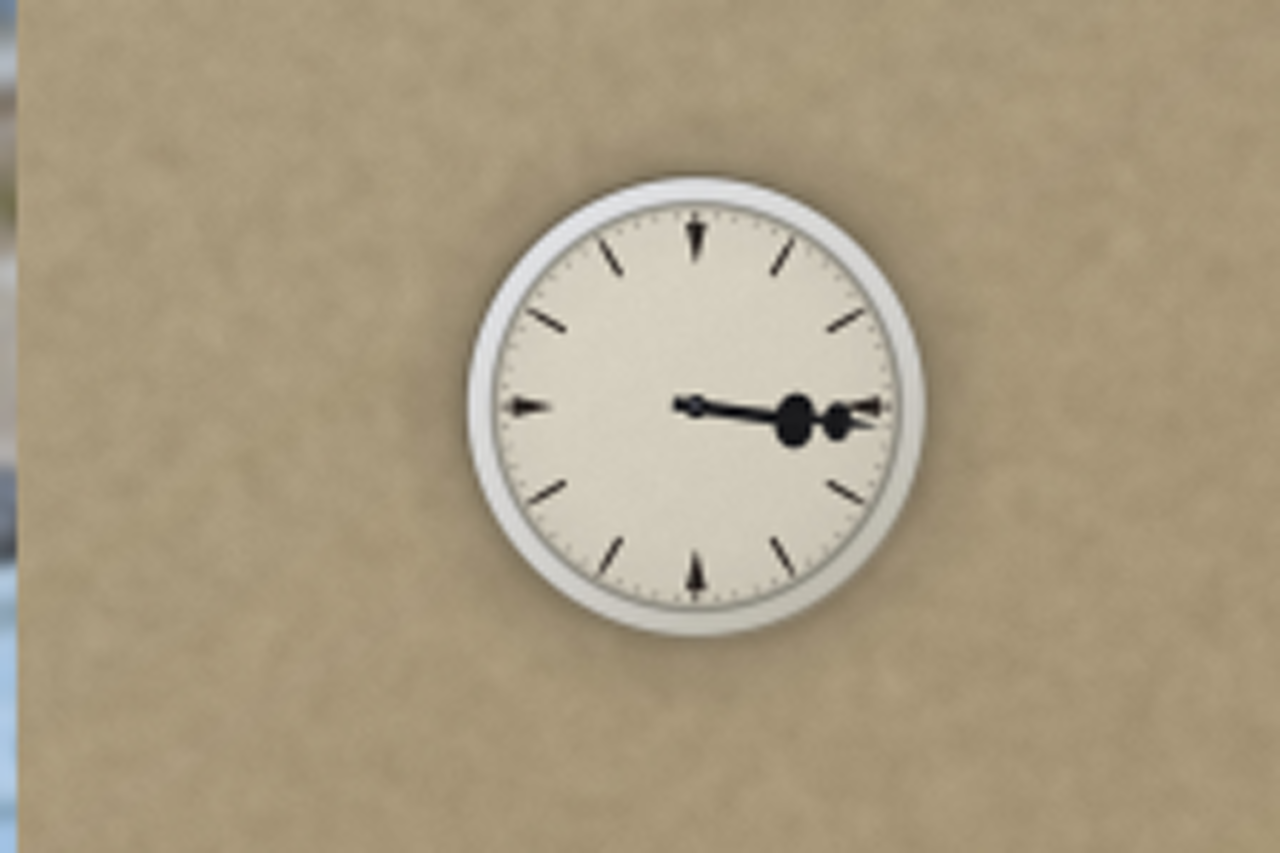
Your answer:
h=3 m=16
